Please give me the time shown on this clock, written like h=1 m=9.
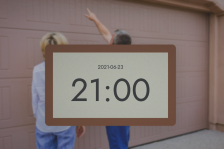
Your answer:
h=21 m=0
